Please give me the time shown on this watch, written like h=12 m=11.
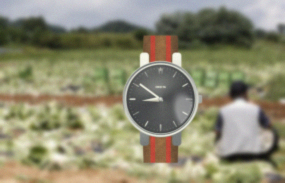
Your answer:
h=8 m=51
